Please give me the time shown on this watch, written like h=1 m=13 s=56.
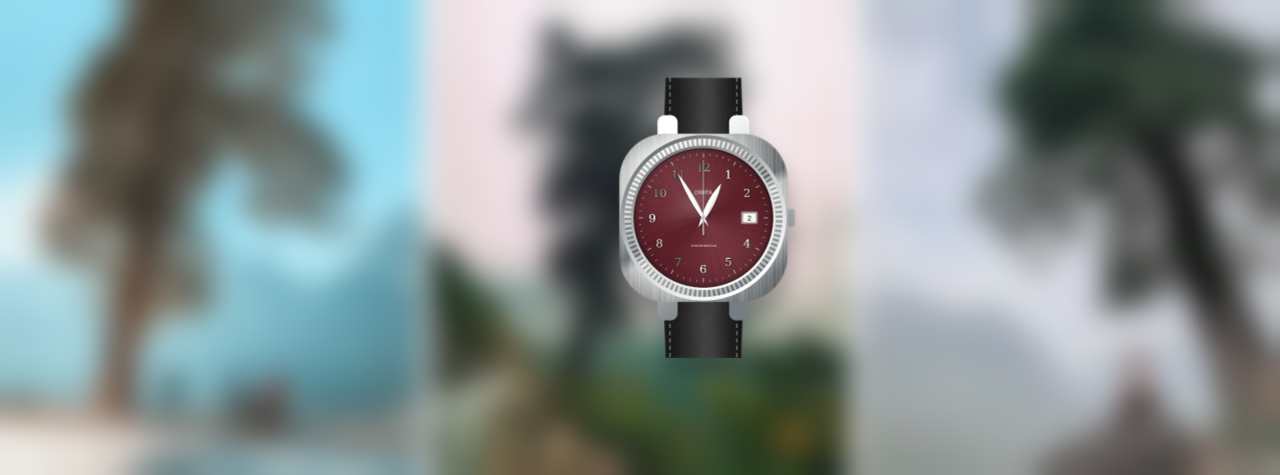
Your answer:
h=12 m=55 s=0
